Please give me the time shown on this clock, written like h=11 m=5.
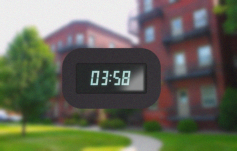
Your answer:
h=3 m=58
